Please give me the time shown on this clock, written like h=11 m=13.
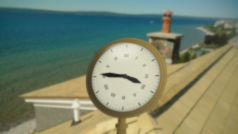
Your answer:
h=3 m=46
